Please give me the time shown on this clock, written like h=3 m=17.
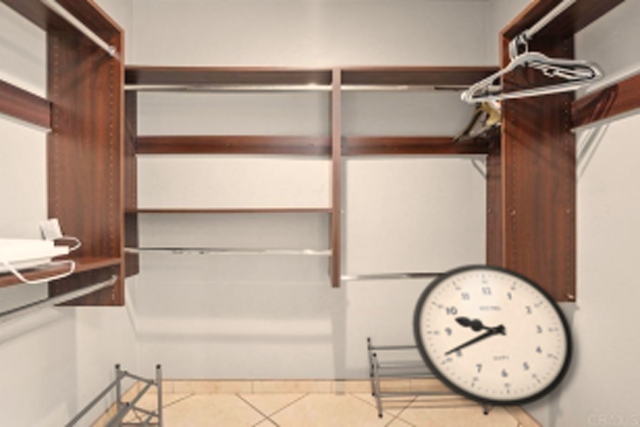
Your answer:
h=9 m=41
